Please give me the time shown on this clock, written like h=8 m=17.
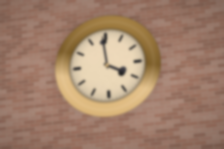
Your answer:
h=3 m=59
